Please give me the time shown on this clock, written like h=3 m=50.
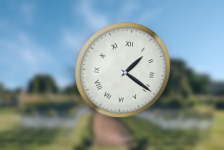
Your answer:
h=1 m=20
